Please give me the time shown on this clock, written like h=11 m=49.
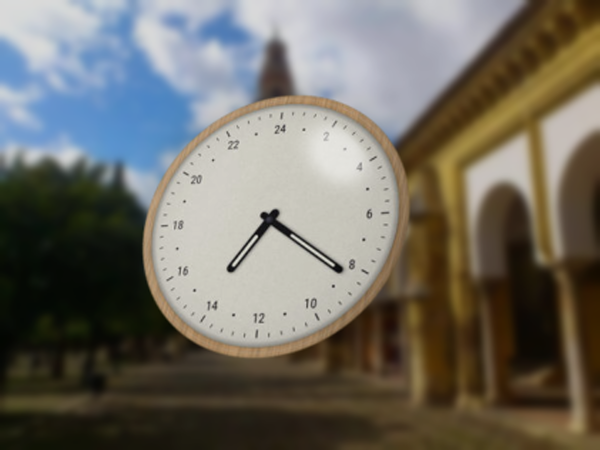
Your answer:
h=14 m=21
